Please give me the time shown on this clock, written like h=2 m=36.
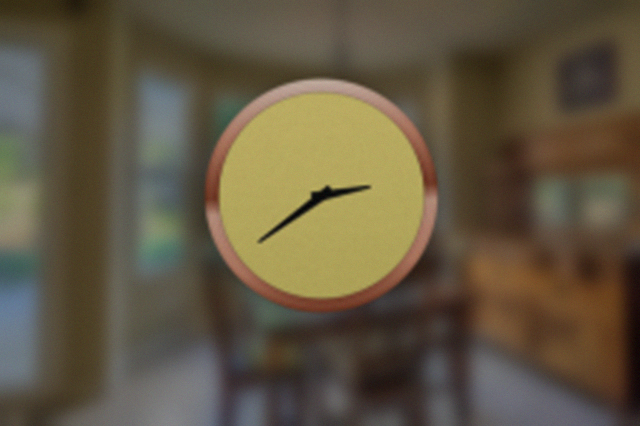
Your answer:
h=2 m=39
